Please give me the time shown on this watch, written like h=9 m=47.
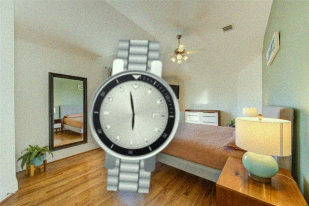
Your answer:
h=5 m=58
